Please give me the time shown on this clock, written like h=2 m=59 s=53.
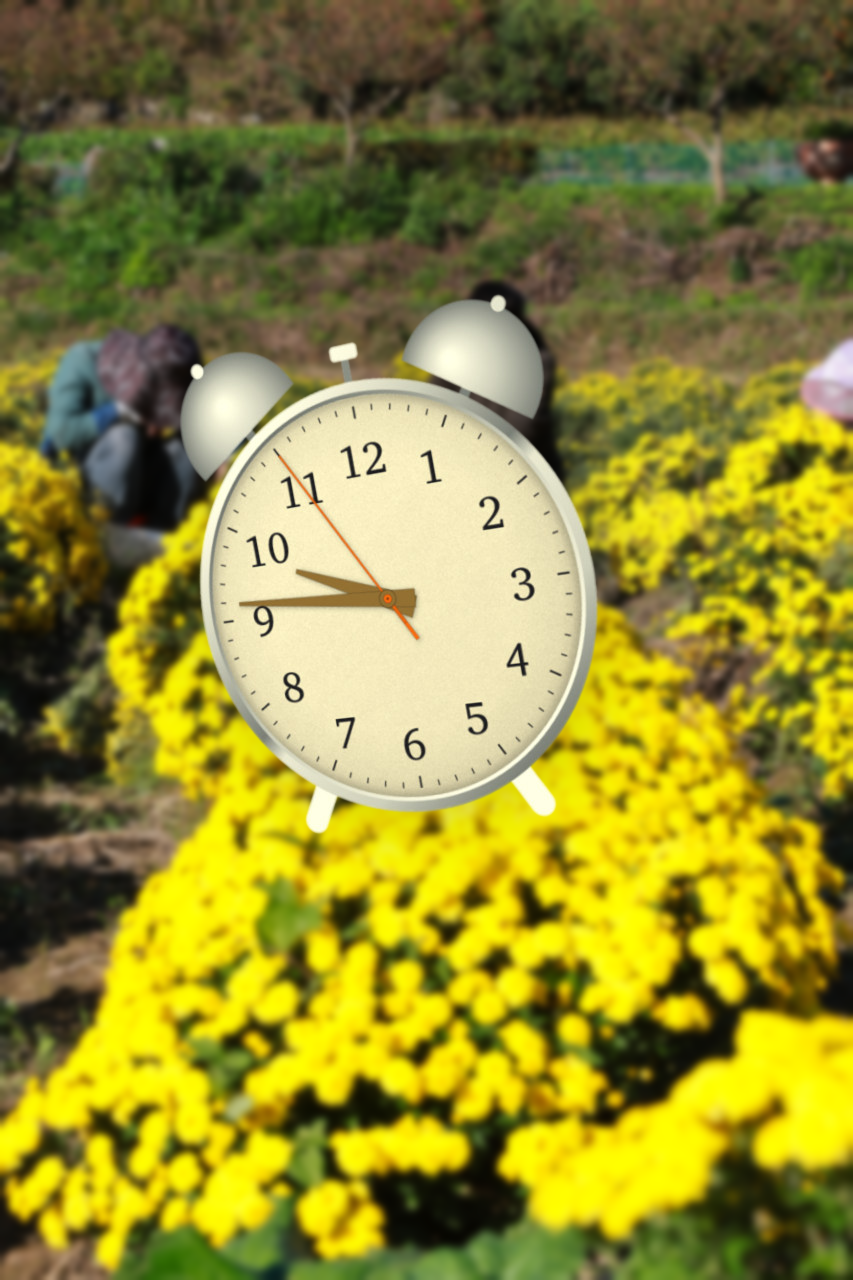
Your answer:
h=9 m=45 s=55
